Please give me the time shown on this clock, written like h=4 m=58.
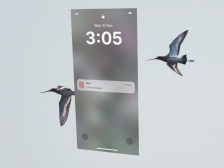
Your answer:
h=3 m=5
